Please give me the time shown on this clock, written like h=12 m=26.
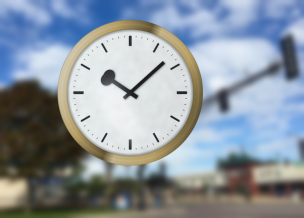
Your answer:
h=10 m=8
